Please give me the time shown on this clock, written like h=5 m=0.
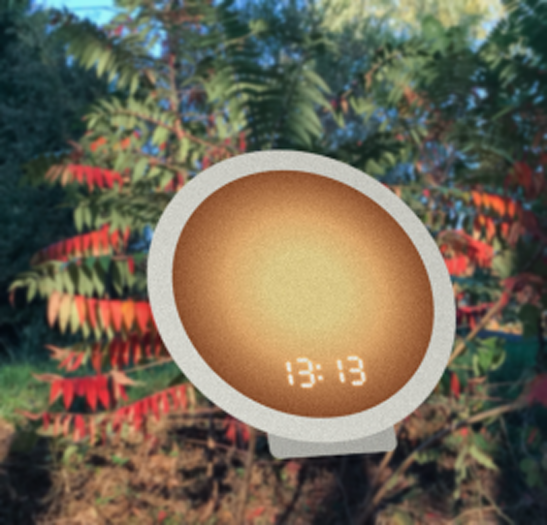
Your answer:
h=13 m=13
